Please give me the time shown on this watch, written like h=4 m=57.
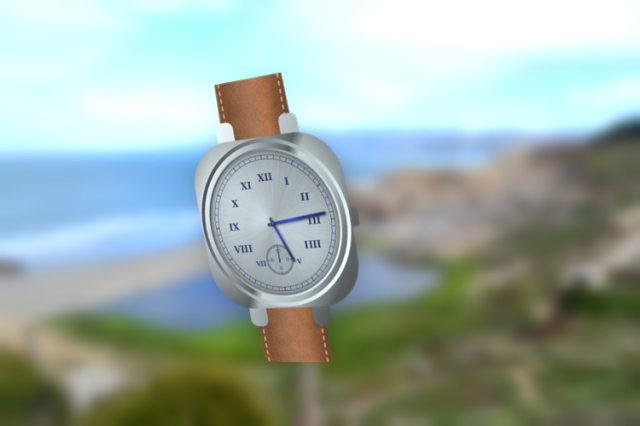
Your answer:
h=5 m=14
